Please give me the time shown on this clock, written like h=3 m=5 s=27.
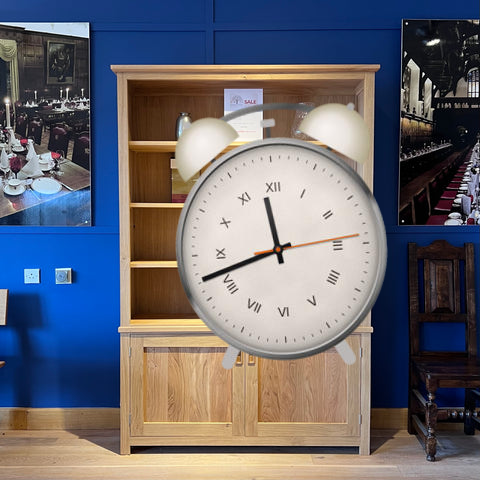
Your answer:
h=11 m=42 s=14
